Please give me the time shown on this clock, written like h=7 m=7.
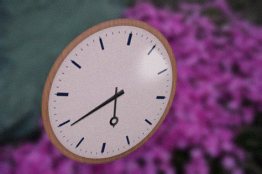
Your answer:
h=5 m=39
